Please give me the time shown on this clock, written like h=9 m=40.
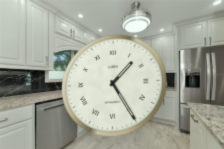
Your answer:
h=1 m=25
